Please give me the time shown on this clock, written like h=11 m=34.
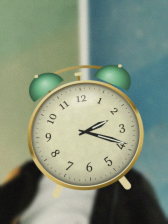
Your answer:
h=2 m=19
